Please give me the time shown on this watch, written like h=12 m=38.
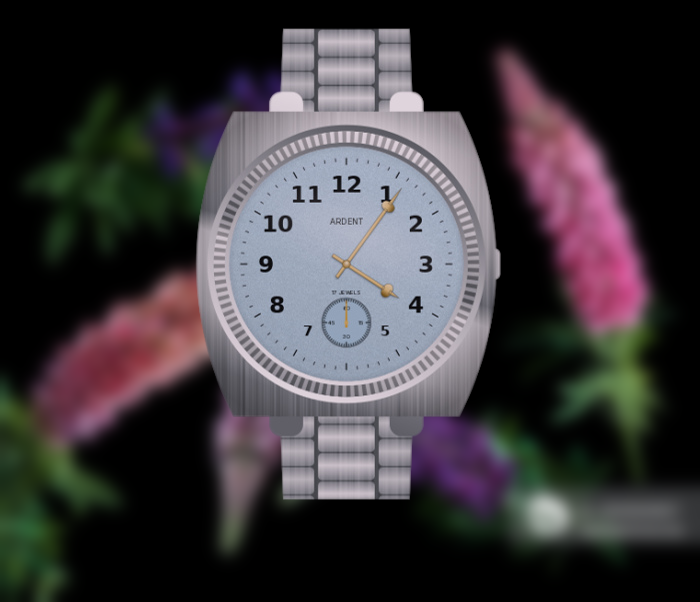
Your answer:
h=4 m=6
